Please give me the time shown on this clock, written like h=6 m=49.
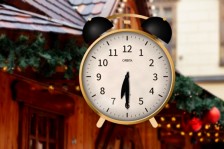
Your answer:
h=6 m=30
